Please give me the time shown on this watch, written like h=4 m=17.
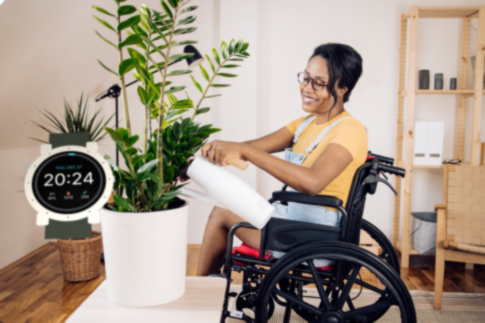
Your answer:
h=20 m=24
